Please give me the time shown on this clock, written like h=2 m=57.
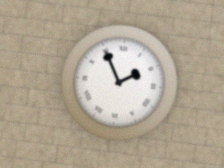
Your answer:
h=1 m=55
